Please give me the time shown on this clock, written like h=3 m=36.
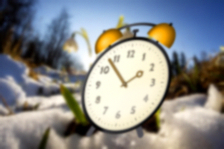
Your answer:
h=1 m=53
